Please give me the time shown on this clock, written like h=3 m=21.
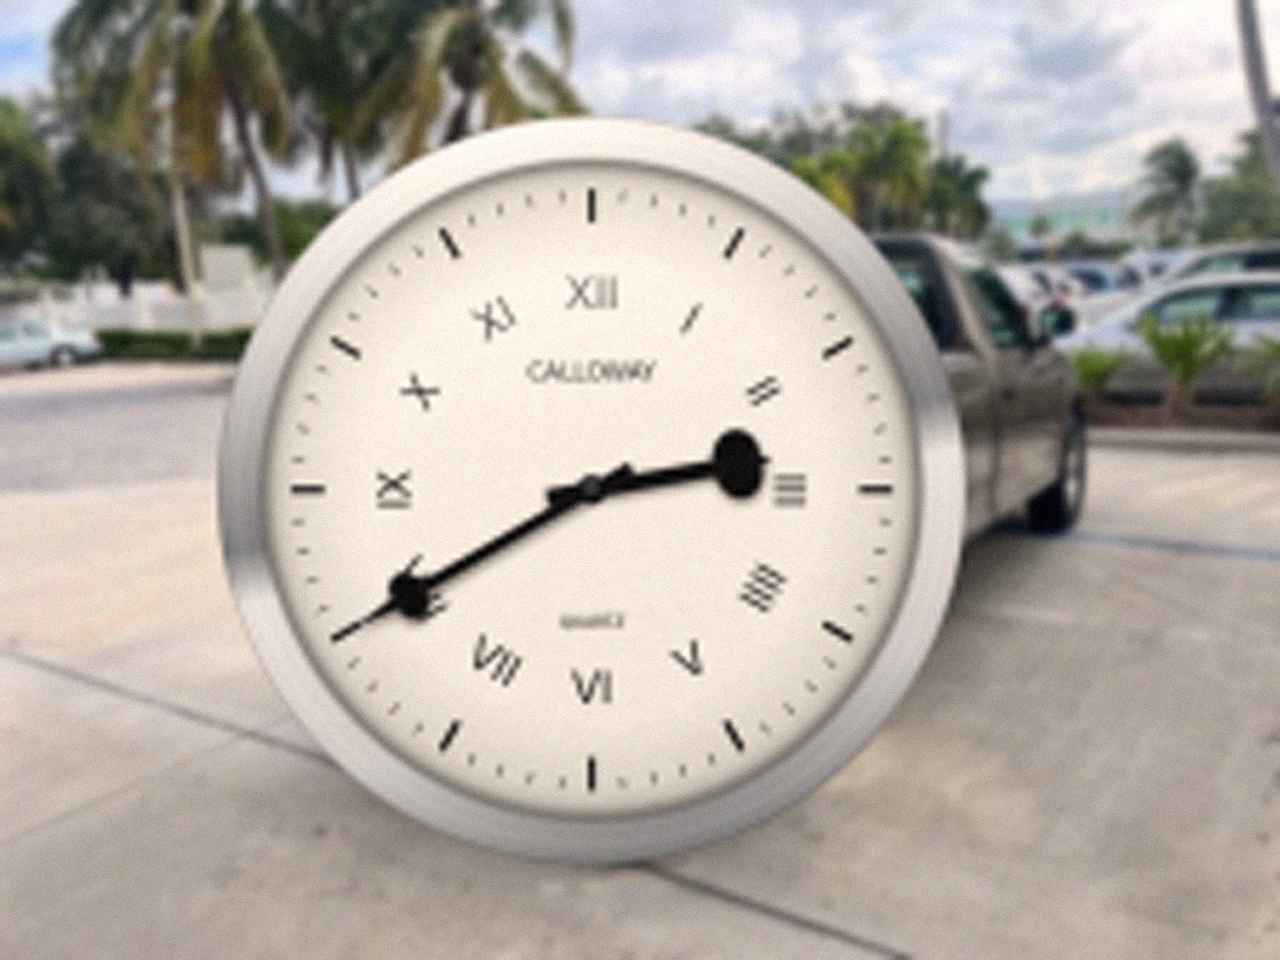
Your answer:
h=2 m=40
